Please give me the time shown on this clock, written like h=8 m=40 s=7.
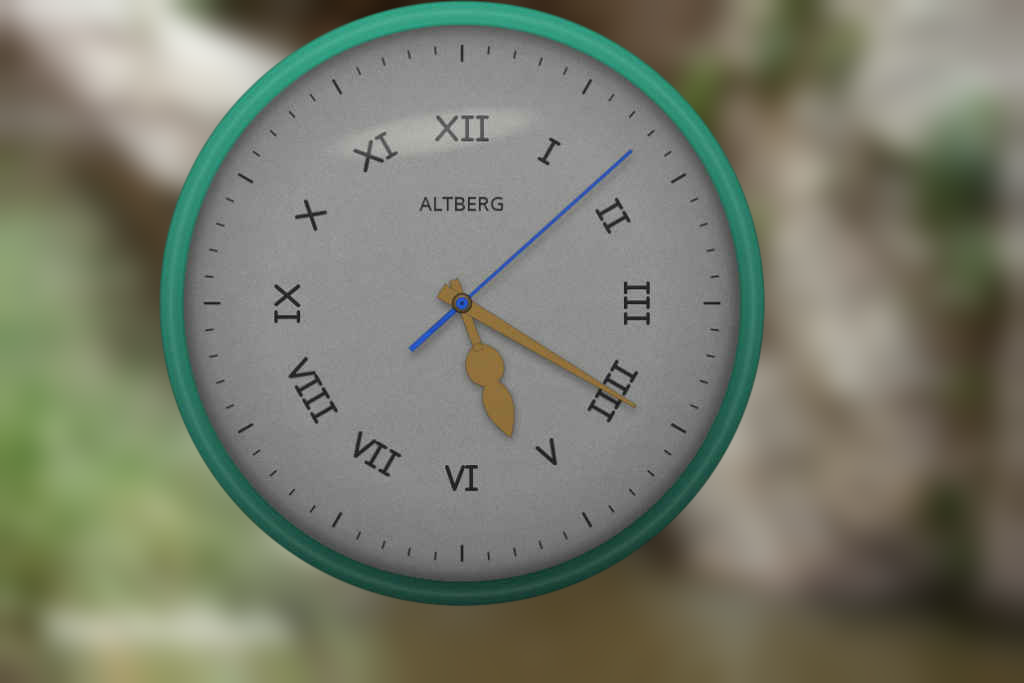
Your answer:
h=5 m=20 s=8
